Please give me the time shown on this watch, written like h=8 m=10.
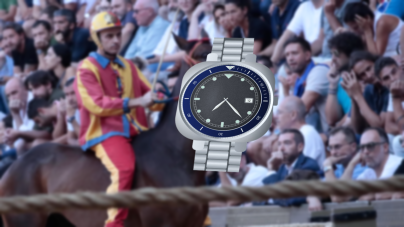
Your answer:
h=7 m=23
